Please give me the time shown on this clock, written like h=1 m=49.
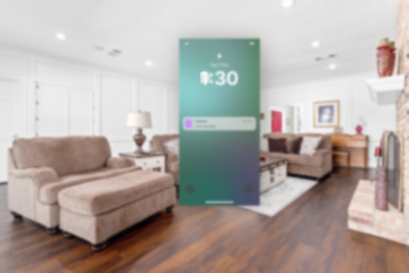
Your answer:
h=1 m=30
